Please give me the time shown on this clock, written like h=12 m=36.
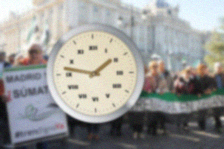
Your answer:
h=1 m=47
